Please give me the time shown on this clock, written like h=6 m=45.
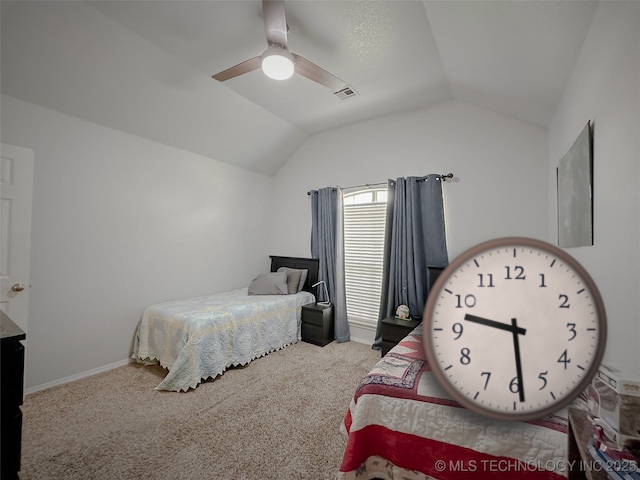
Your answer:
h=9 m=29
